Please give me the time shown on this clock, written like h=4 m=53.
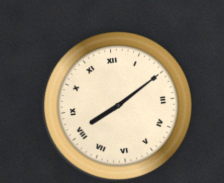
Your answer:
h=8 m=10
